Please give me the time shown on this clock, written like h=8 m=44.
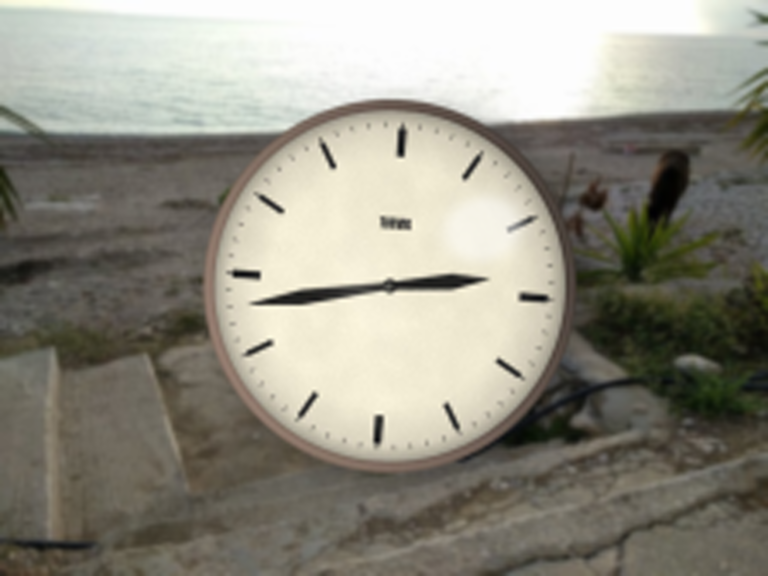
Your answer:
h=2 m=43
